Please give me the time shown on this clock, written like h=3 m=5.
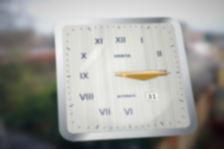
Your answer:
h=3 m=15
